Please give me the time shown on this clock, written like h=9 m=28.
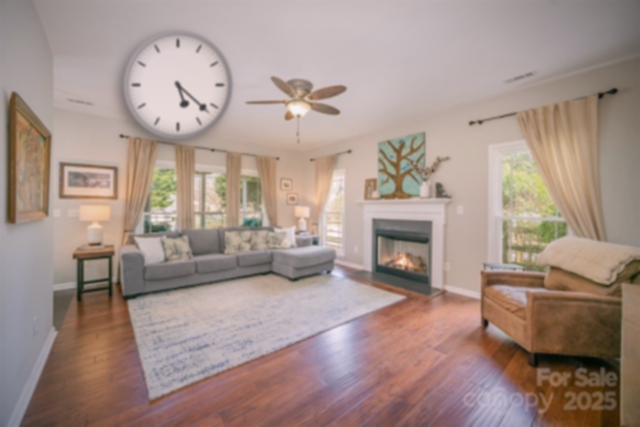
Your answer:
h=5 m=22
